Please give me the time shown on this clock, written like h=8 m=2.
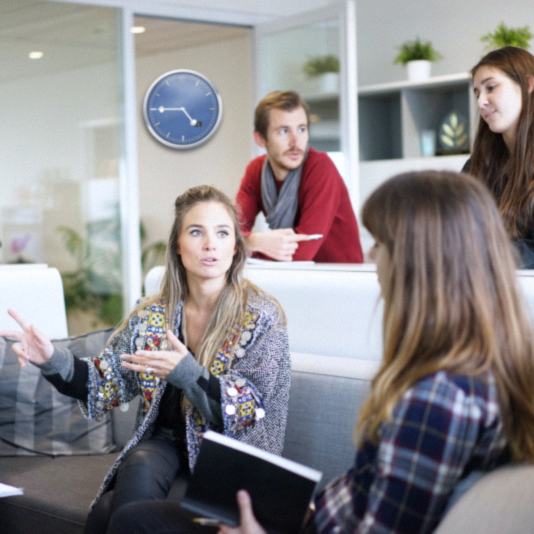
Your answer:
h=4 m=45
